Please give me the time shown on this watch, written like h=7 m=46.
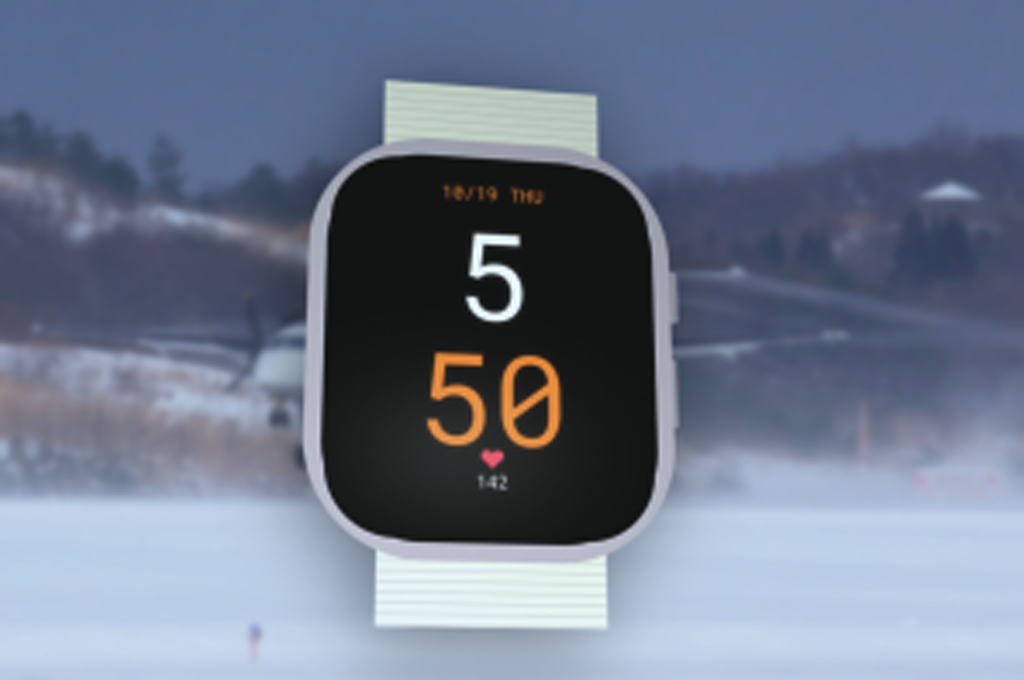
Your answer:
h=5 m=50
